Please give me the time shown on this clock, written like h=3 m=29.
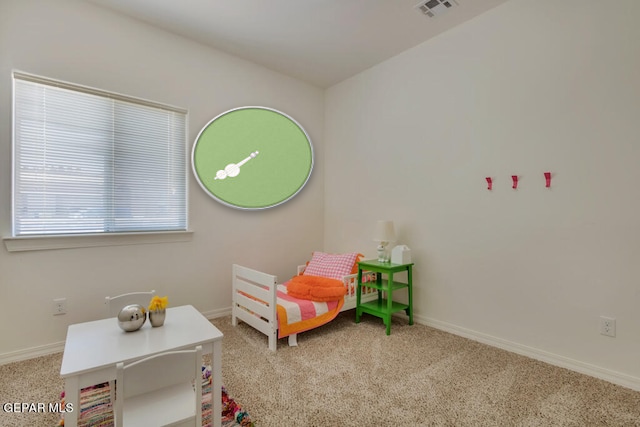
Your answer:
h=7 m=39
